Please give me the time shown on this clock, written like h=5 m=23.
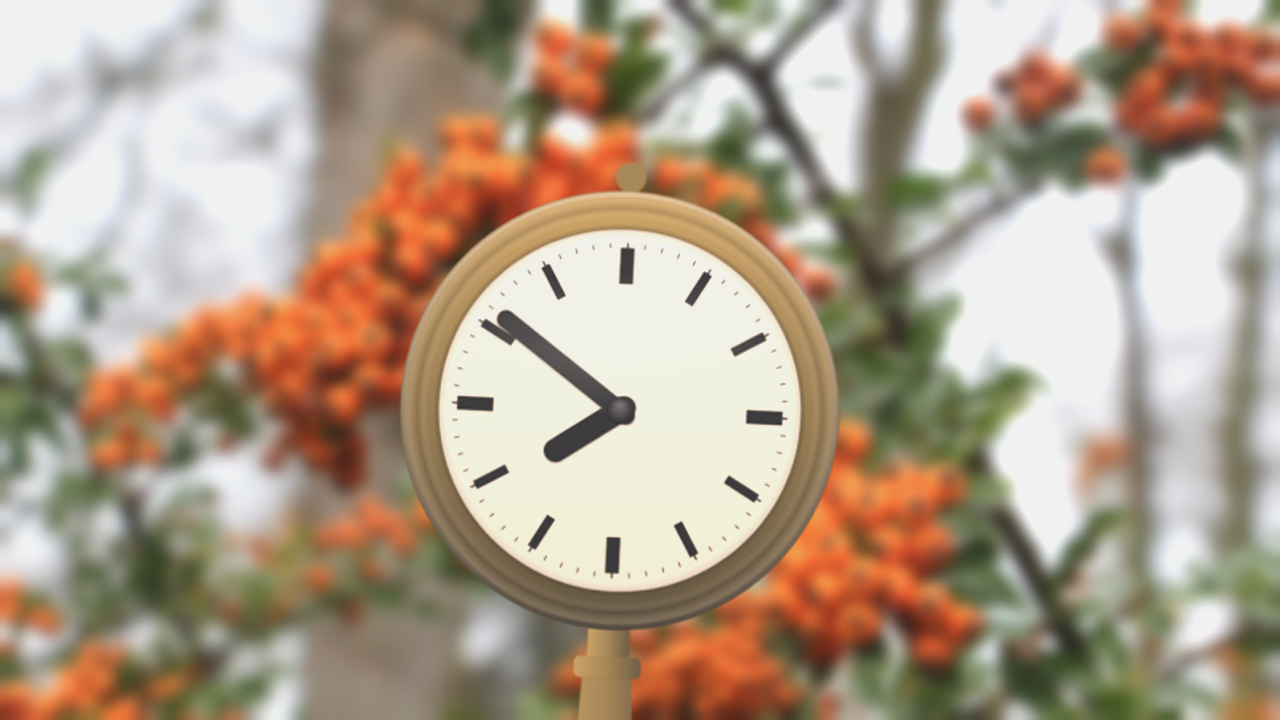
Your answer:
h=7 m=51
